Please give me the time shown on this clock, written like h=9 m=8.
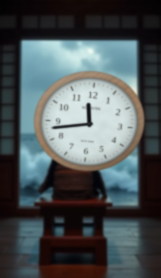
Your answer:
h=11 m=43
